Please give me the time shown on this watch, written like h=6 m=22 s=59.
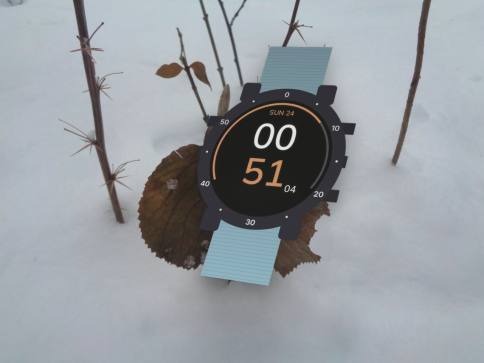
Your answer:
h=0 m=51 s=4
